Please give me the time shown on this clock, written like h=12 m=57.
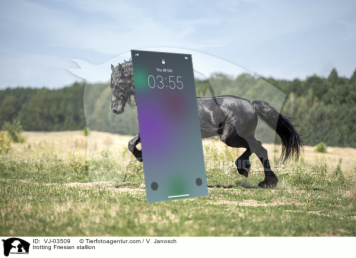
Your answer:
h=3 m=55
